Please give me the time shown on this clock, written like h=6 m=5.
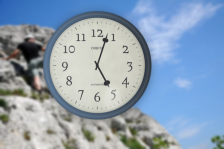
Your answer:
h=5 m=3
